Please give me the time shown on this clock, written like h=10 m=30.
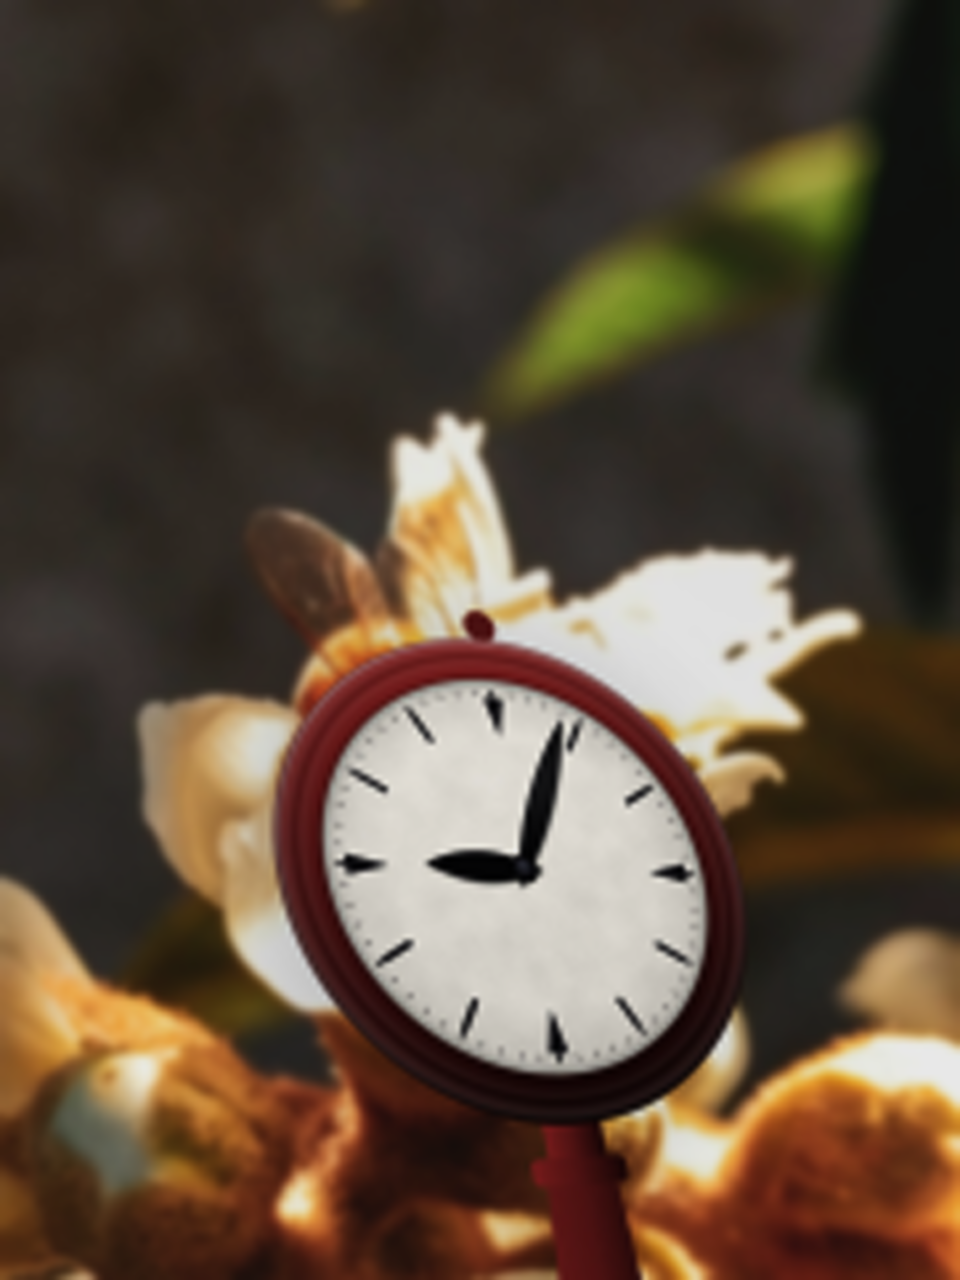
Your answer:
h=9 m=4
